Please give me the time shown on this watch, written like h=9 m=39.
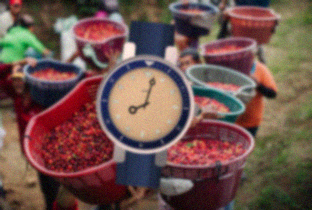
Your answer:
h=8 m=2
